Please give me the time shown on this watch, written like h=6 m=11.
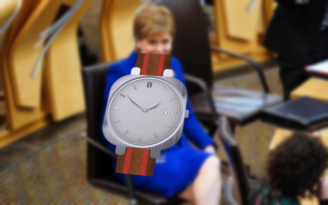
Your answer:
h=1 m=51
